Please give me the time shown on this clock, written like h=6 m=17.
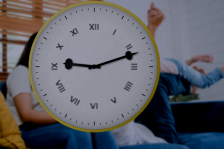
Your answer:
h=9 m=12
